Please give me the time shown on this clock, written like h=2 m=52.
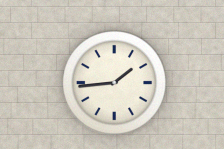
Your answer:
h=1 m=44
